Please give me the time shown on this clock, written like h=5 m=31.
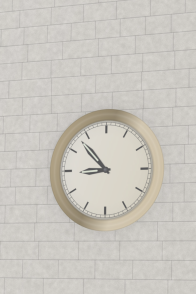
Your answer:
h=8 m=53
